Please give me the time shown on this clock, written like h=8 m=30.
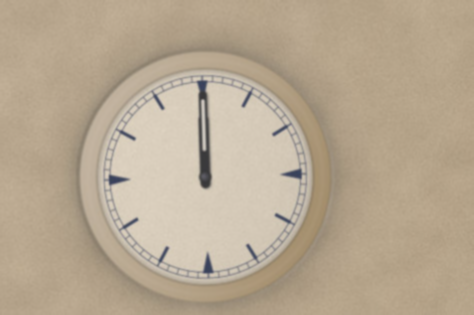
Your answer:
h=12 m=0
